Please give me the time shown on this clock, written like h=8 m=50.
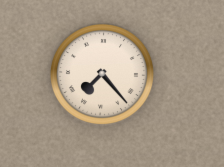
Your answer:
h=7 m=23
